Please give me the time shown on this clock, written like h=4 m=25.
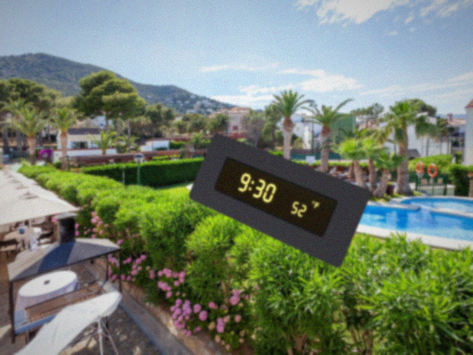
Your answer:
h=9 m=30
